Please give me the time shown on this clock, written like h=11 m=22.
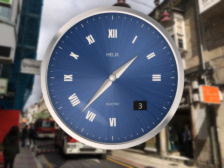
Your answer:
h=1 m=37
